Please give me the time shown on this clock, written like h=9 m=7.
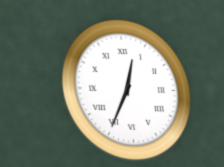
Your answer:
h=12 m=35
